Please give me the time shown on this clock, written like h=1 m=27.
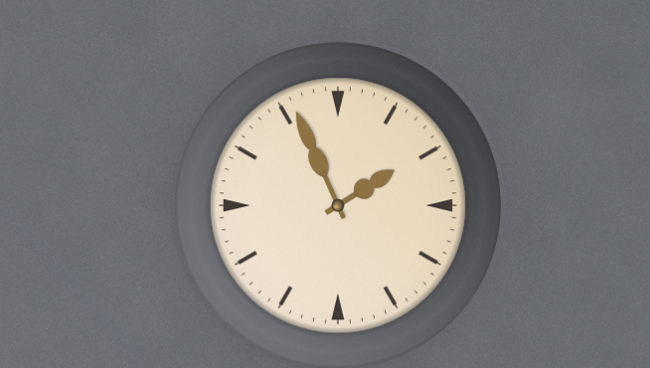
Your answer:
h=1 m=56
